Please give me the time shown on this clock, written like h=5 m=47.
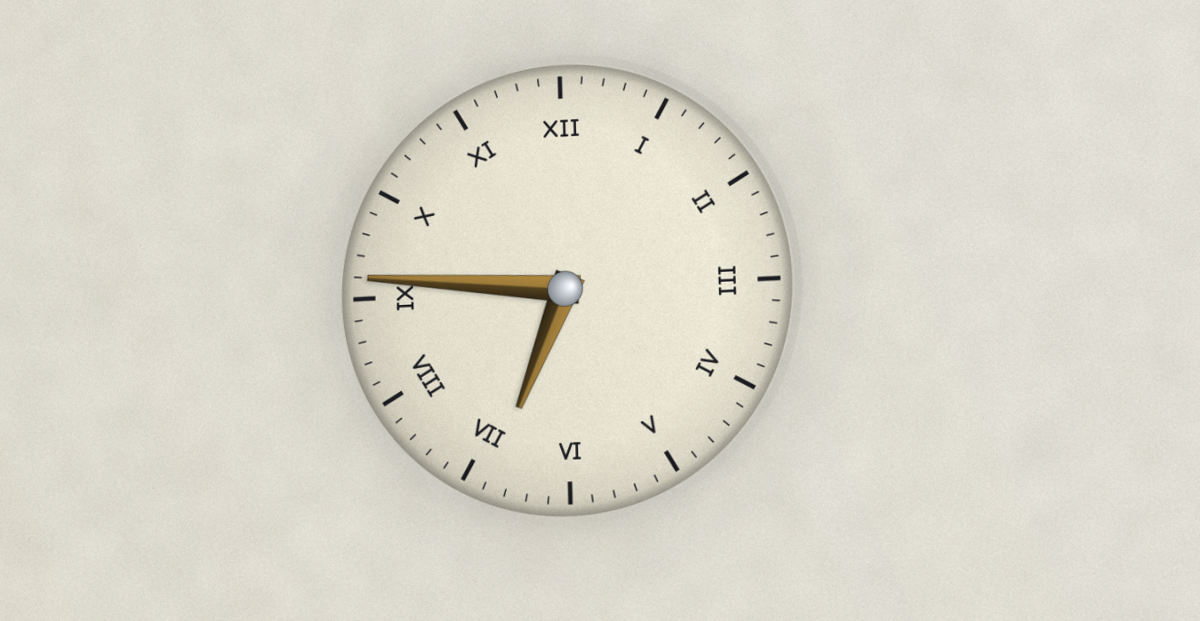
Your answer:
h=6 m=46
